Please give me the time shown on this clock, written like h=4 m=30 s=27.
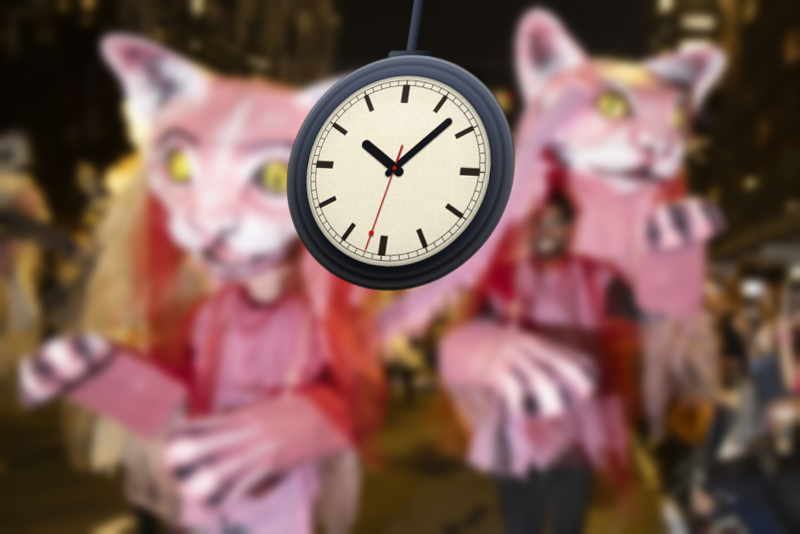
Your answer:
h=10 m=7 s=32
